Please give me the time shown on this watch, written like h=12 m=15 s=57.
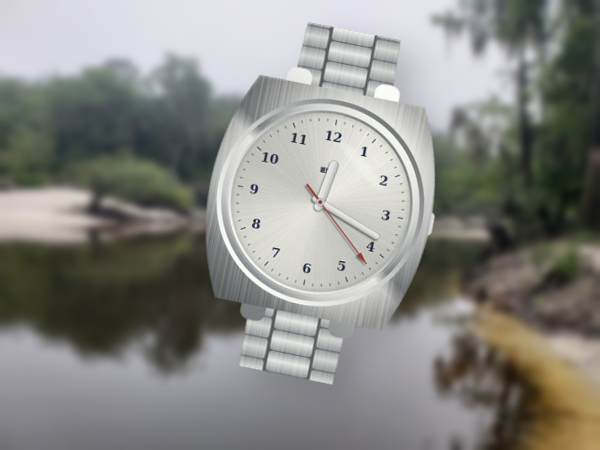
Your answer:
h=12 m=18 s=22
